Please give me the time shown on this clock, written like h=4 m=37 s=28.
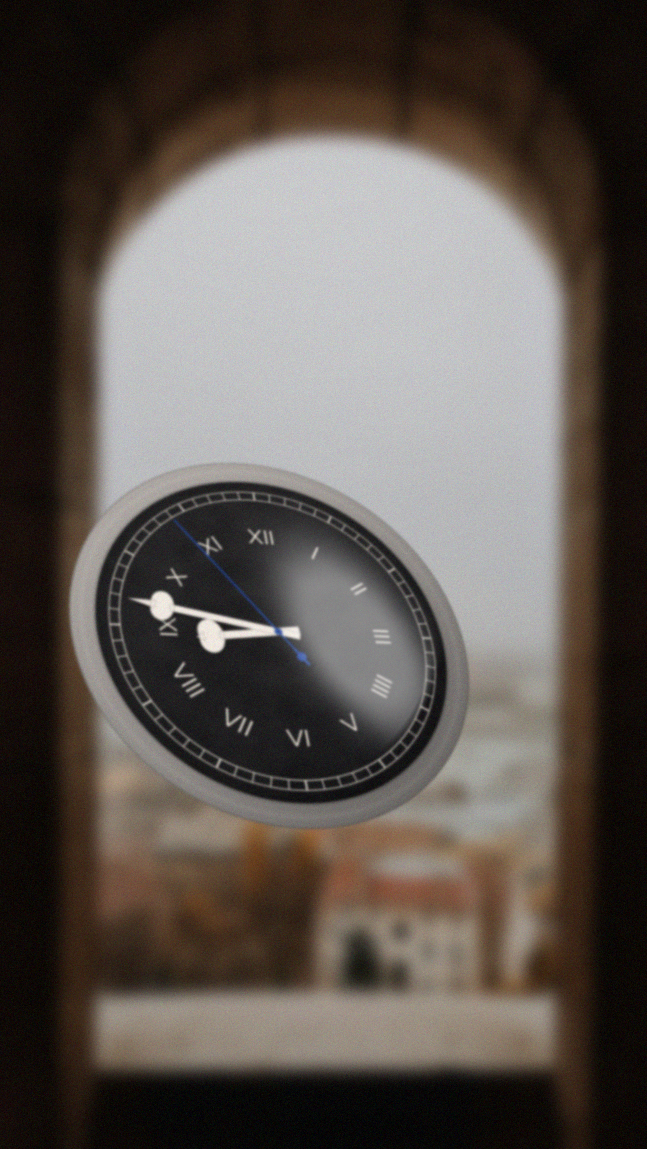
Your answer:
h=8 m=46 s=54
